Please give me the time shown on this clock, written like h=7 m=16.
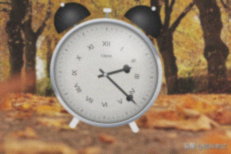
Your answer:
h=2 m=22
